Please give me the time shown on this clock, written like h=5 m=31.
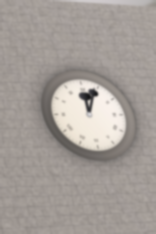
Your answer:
h=12 m=4
